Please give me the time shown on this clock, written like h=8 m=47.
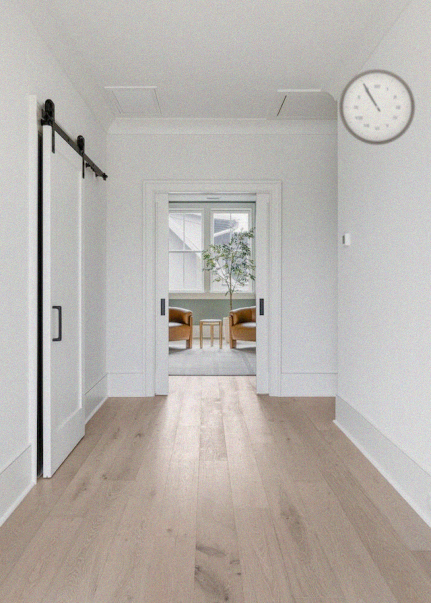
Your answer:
h=10 m=55
